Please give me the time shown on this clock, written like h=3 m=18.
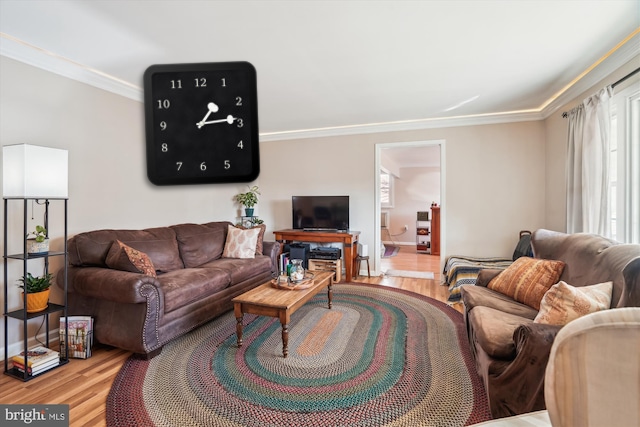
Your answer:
h=1 m=14
